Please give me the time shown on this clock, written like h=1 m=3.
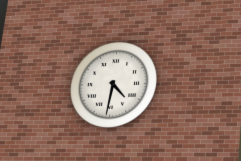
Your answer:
h=4 m=31
